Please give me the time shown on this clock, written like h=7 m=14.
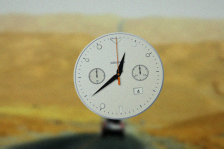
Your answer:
h=12 m=39
